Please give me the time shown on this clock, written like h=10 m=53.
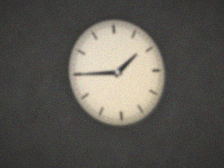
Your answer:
h=1 m=45
